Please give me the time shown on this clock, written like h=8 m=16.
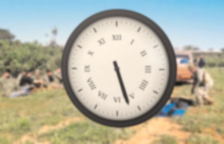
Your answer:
h=5 m=27
